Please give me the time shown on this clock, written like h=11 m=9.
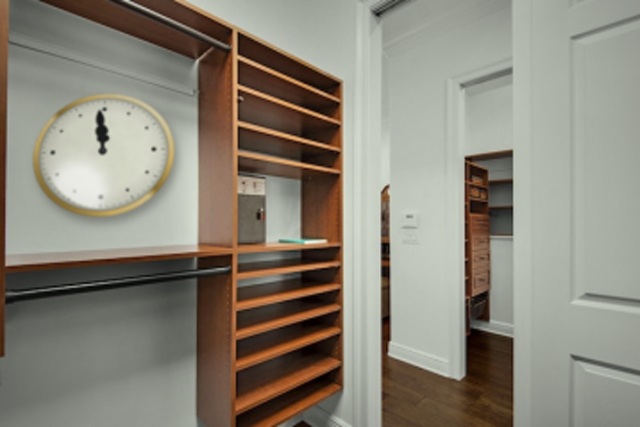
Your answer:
h=11 m=59
